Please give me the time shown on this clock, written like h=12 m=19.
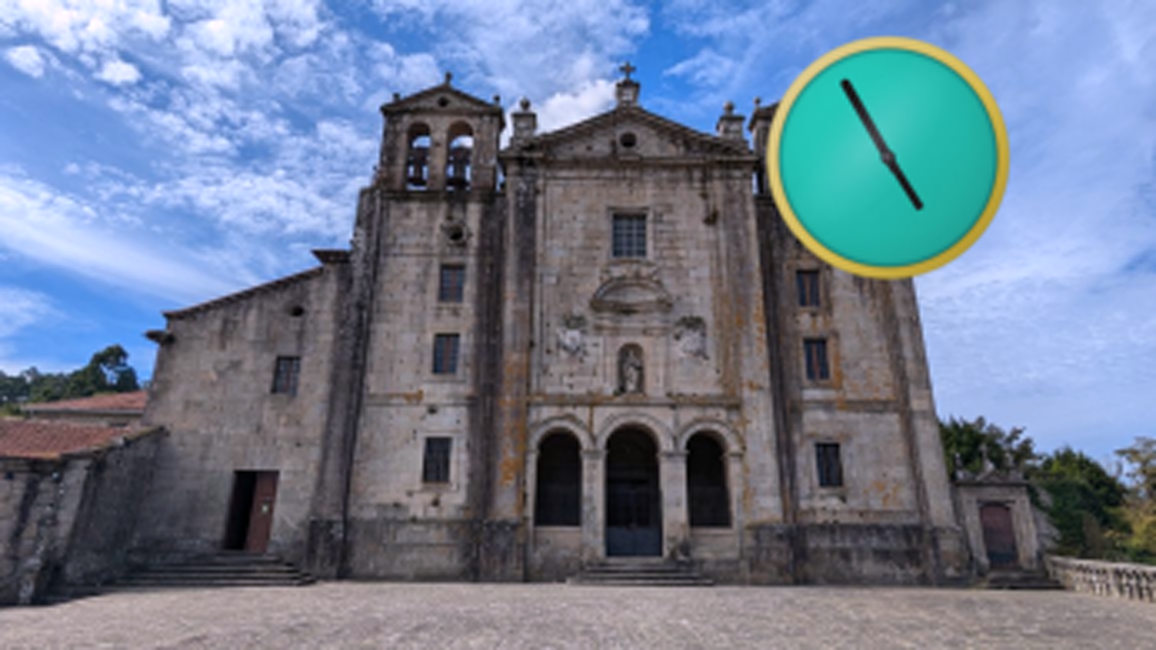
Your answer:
h=4 m=55
